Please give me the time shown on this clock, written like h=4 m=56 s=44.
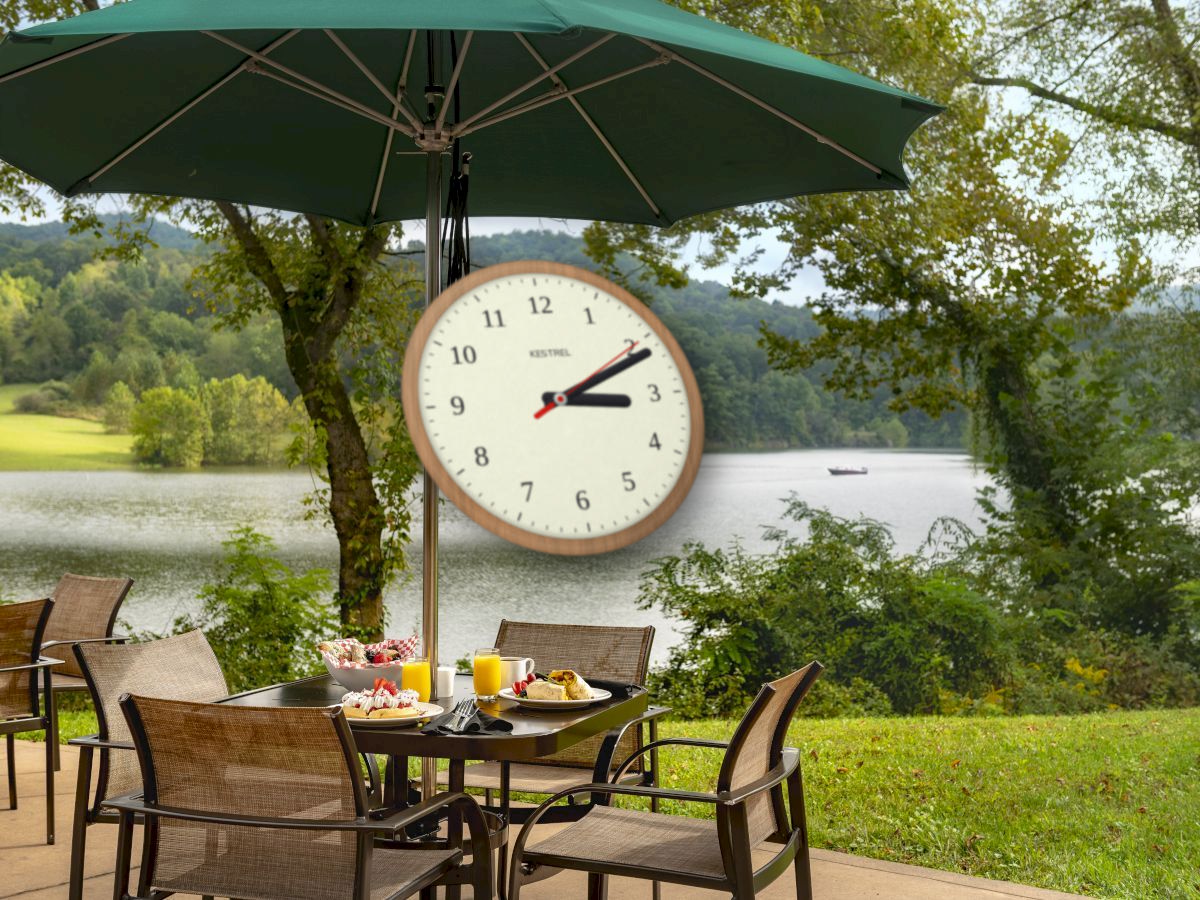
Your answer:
h=3 m=11 s=10
